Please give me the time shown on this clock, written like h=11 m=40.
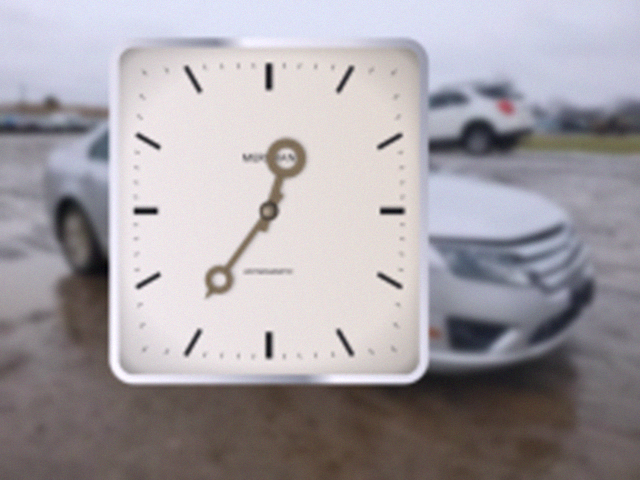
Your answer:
h=12 m=36
